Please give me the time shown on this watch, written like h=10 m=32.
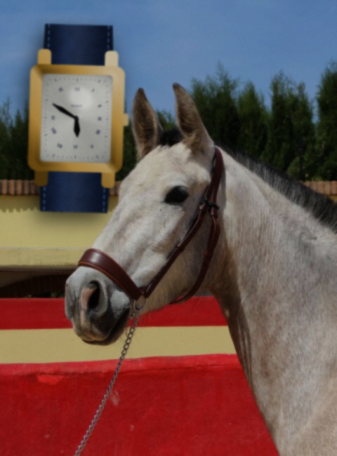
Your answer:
h=5 m=50
